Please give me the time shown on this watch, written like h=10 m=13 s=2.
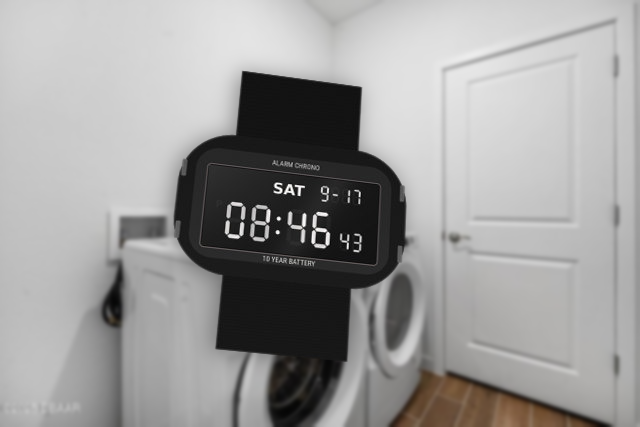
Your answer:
h=8 m=46 s=43
